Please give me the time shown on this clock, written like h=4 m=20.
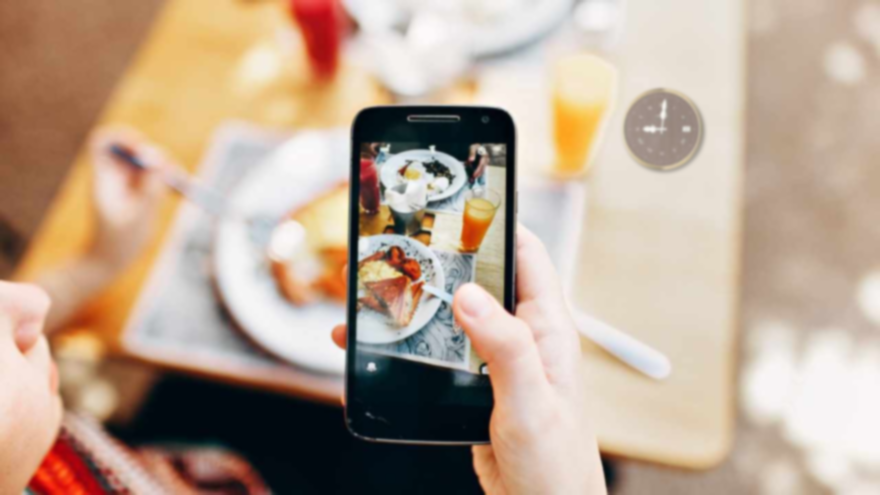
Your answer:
h=9 m=1
